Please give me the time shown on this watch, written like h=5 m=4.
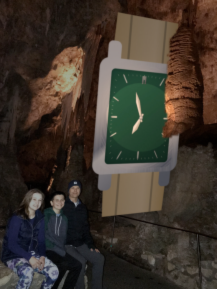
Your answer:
h=6 m=57
